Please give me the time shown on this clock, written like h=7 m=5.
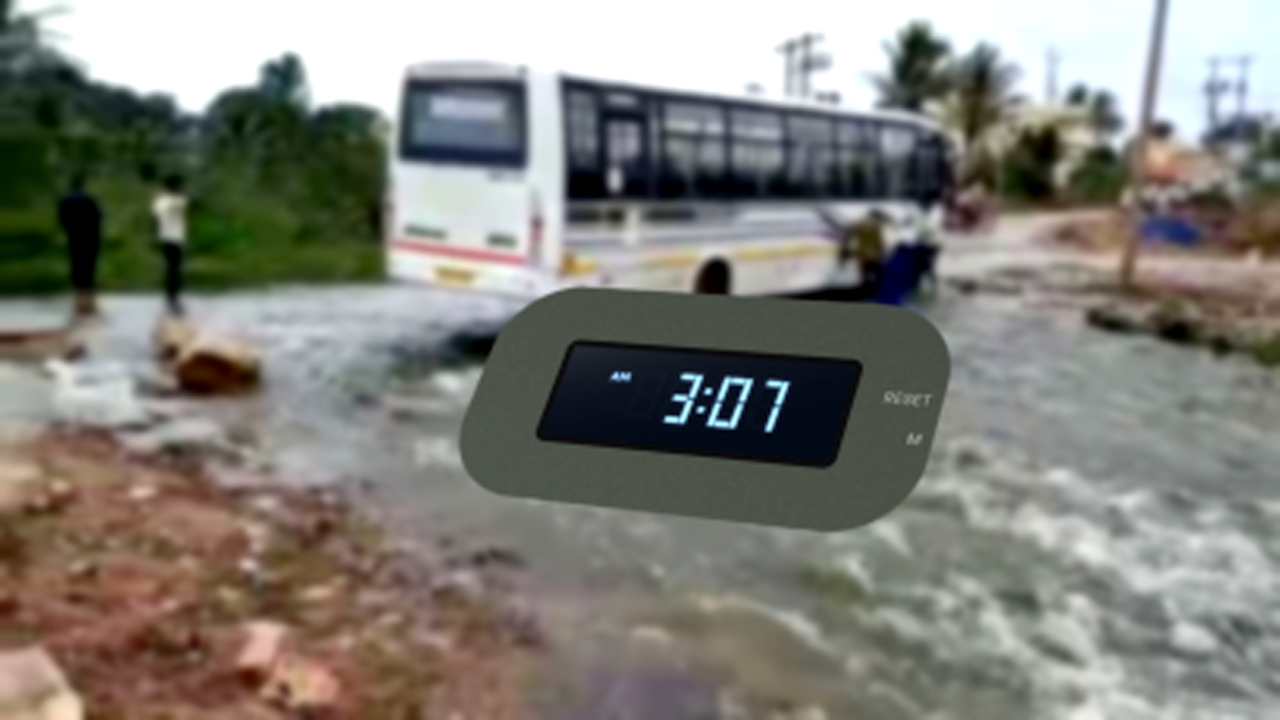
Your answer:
h=3 m=7
